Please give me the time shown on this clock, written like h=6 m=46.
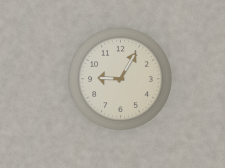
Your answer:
h=9 m=5
